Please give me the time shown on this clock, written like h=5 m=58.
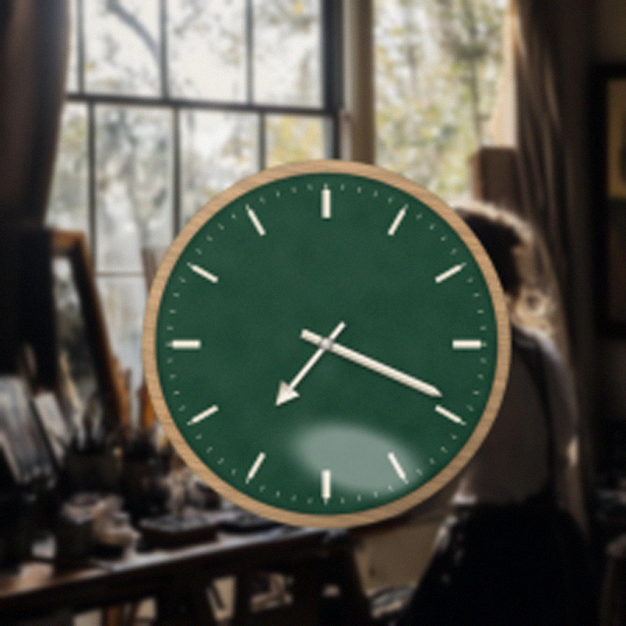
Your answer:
h=7 m=19
